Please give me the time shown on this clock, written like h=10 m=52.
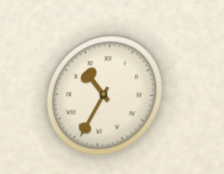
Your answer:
h=10 m=34
